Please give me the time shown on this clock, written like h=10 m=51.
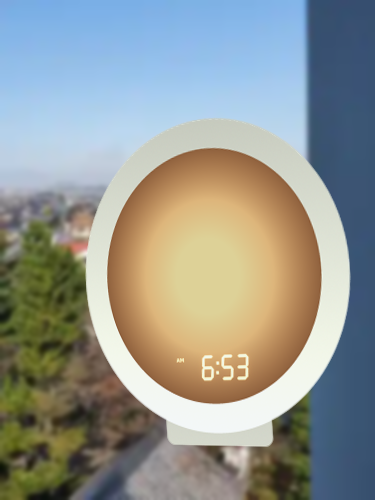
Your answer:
h=6 m=53
